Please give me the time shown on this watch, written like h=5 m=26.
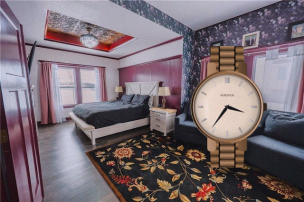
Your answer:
h=3 m=36
